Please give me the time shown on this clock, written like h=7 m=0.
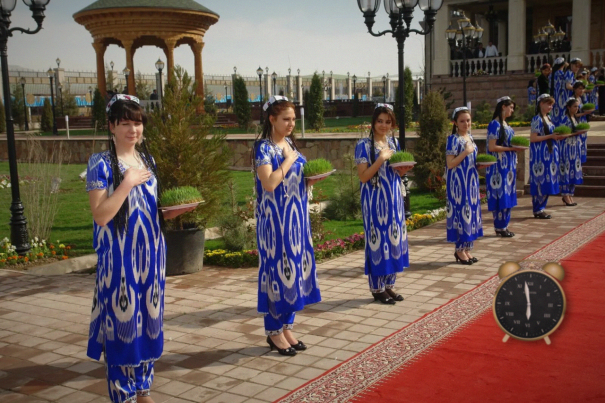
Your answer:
h=5 m=58
